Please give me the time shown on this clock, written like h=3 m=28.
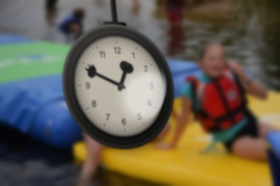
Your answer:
h=12 m=49
